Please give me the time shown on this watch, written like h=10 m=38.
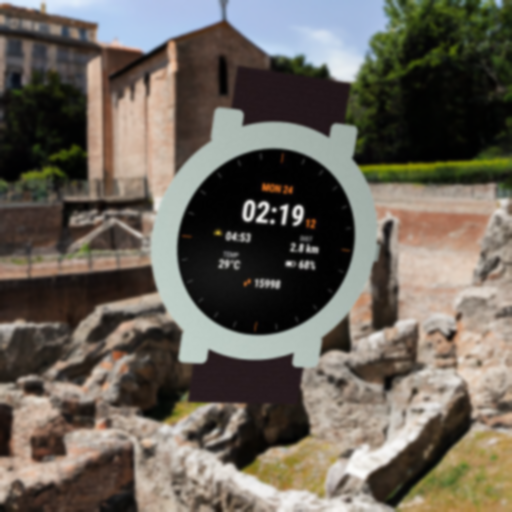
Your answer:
h=2 m=19
